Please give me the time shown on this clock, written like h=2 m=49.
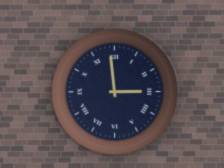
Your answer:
h=2 m=59
